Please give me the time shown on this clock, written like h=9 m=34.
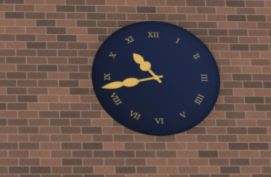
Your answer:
h=10 m=43
